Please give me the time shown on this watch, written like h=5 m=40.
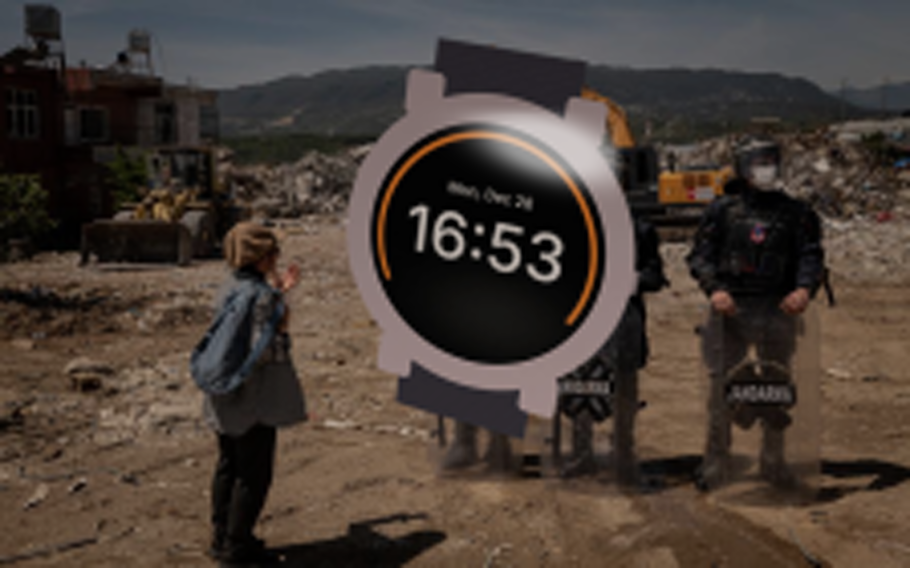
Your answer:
h=16 m=53
